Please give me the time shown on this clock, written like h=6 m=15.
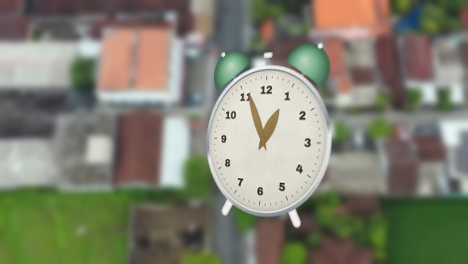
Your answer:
h=12 m=56
